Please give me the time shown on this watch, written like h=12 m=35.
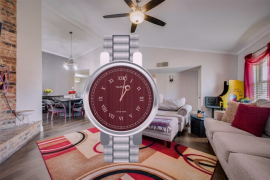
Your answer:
h=1 m=2
